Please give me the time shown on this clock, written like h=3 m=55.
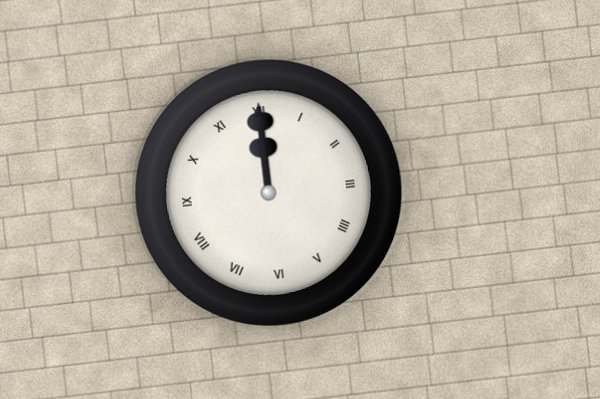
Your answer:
h=12 m=0
